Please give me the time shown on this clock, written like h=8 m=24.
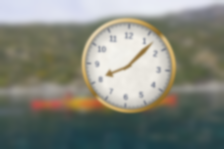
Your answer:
h=8 m=7
